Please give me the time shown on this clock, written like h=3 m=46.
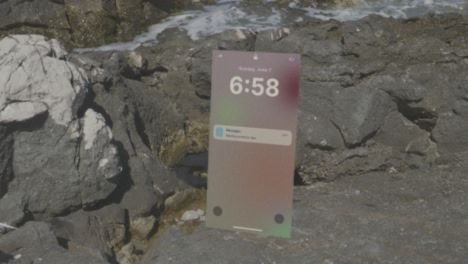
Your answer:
h=6 m=58
